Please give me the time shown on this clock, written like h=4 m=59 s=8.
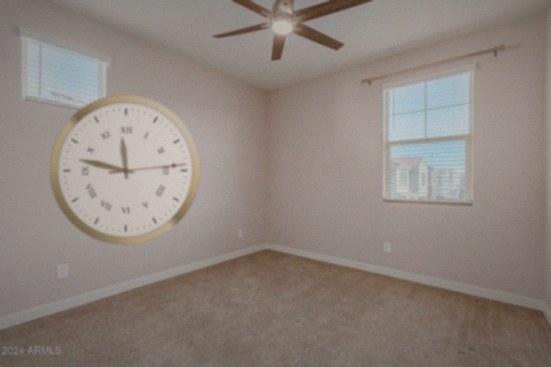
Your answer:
h=11 m=47 s=14
